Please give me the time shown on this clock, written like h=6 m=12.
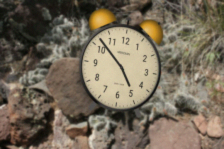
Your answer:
h=4 m=52
